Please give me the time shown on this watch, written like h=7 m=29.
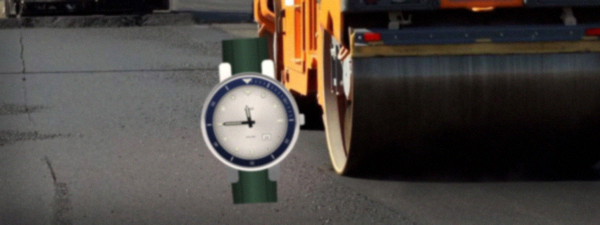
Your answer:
h=11 m=45
